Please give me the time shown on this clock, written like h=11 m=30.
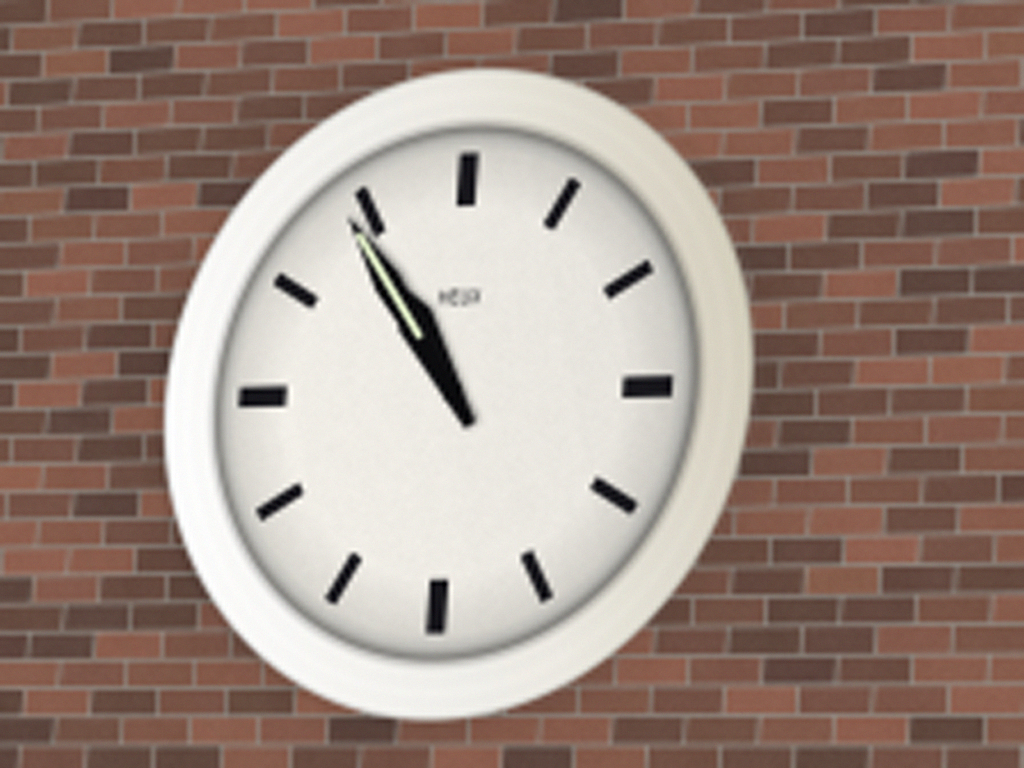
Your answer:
h=10 m=54
